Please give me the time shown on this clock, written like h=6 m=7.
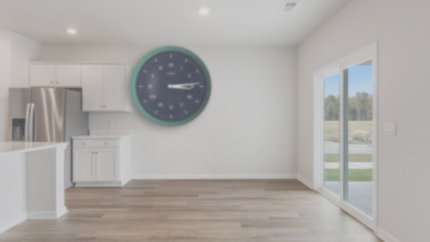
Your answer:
h=3 m=14
